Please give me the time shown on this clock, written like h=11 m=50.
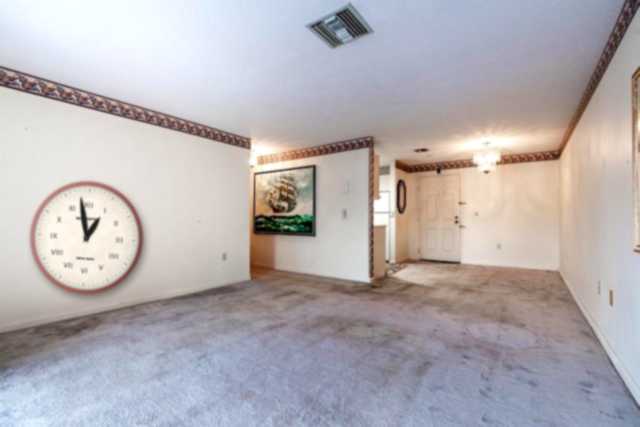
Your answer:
h=12 m=58
